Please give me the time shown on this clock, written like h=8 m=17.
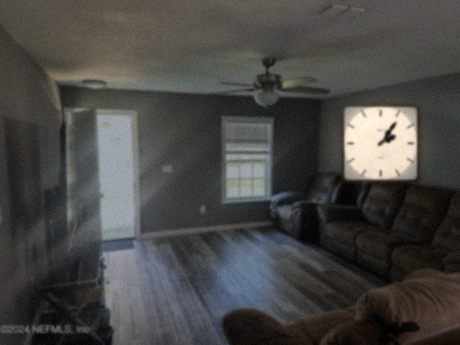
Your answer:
h=2 m=6
